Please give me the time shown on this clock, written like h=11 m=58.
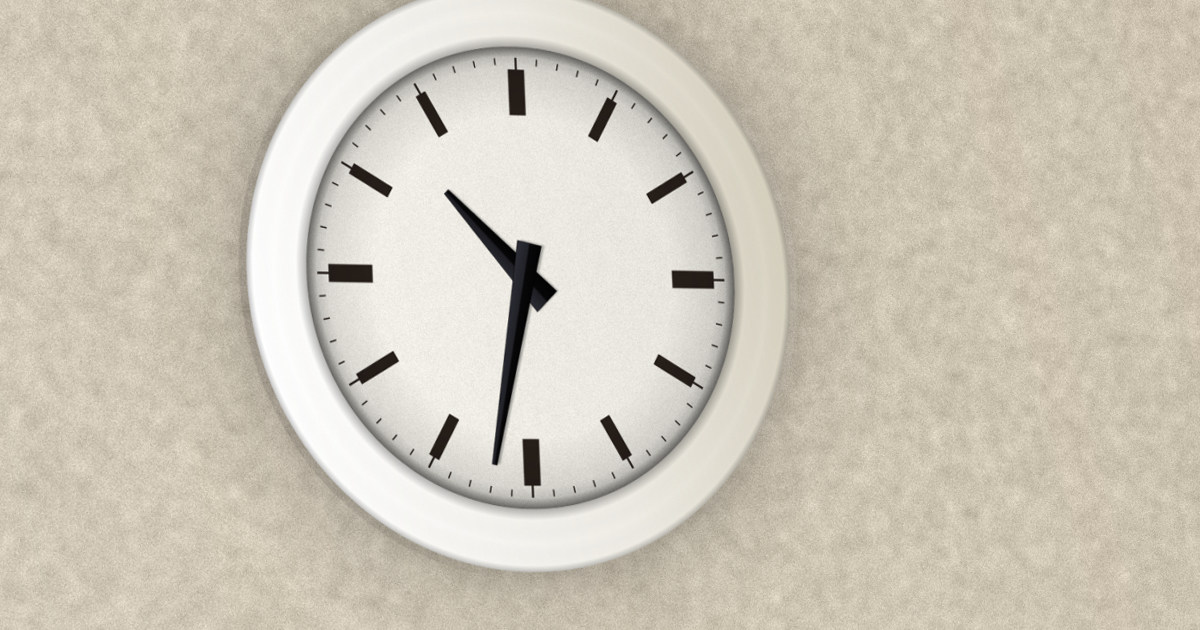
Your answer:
h=10 m=32
